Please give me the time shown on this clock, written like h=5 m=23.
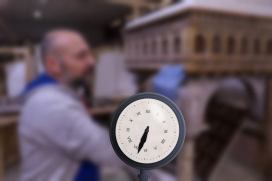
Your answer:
h=6 m=33
